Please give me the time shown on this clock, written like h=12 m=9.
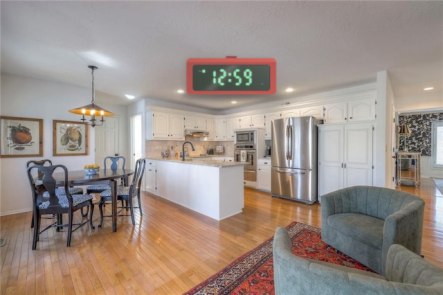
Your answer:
h=12 m=59
